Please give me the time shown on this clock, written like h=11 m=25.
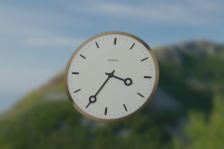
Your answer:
h=3 m=35
